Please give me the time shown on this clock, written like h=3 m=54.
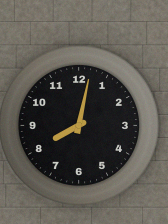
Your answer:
h=8 m=2
